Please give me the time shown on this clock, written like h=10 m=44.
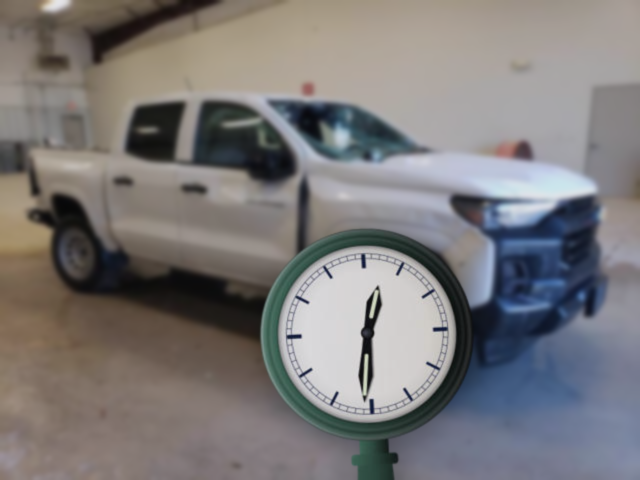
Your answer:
h=12 m=31
